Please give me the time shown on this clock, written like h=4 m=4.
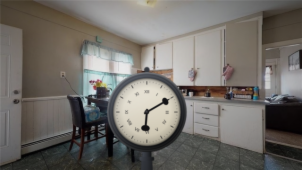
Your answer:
h=6 m=10
